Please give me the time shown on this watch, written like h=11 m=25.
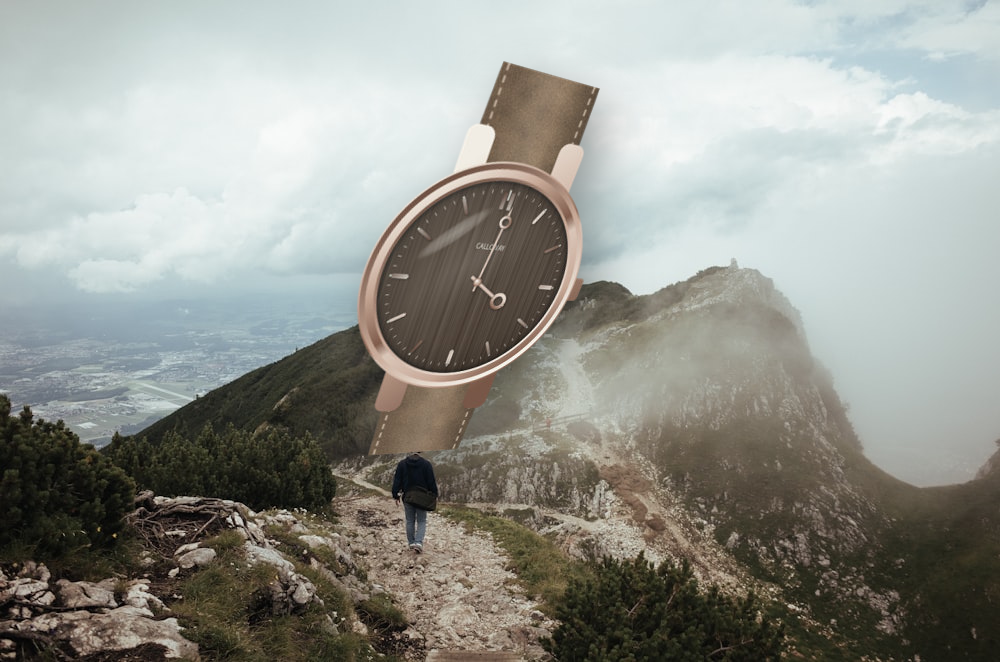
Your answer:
h=4 m=1
